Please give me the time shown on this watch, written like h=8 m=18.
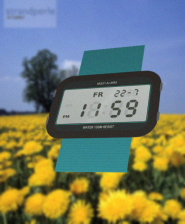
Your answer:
h=11 m=59
